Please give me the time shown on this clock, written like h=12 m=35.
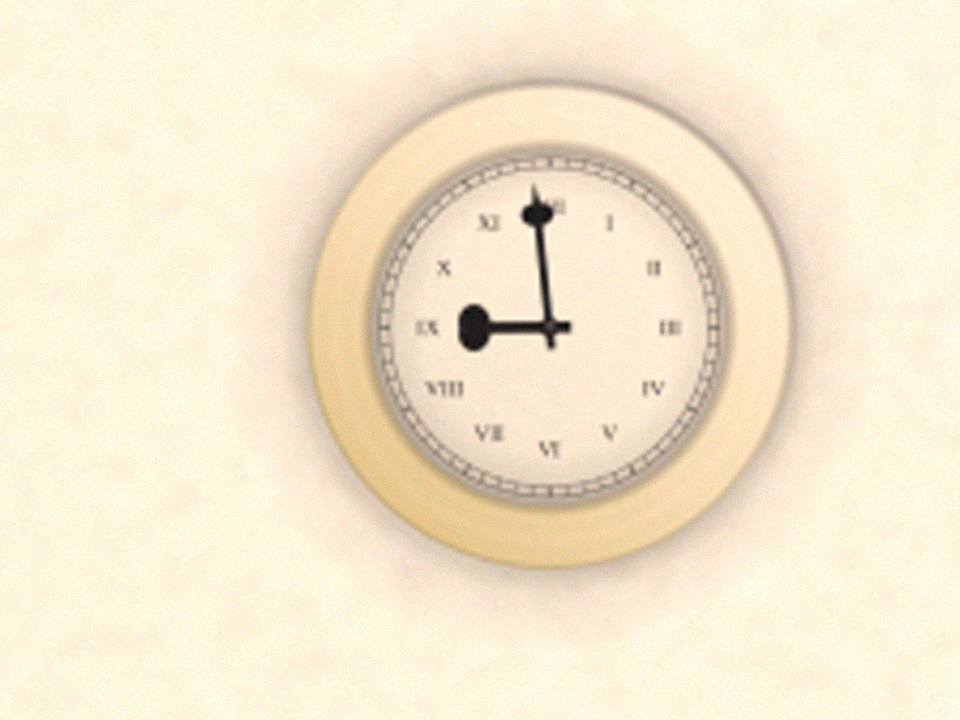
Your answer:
h=8 m=59
